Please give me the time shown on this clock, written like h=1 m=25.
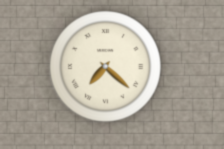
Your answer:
h=7 m=22
